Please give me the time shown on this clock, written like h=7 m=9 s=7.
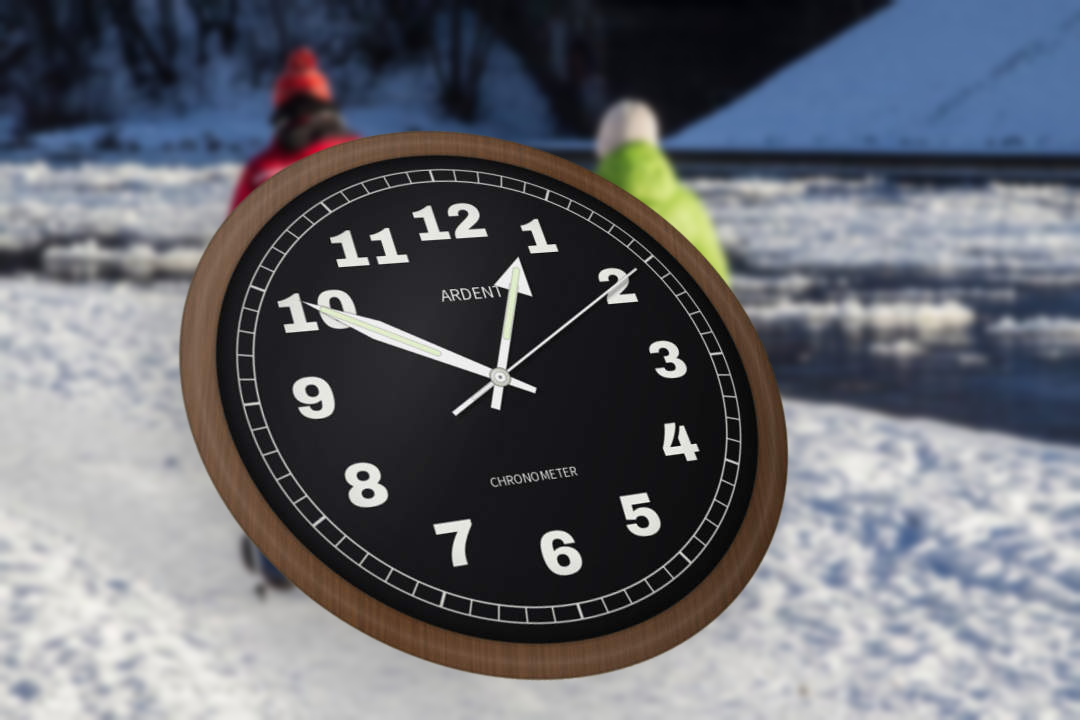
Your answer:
h=12 m=50 s=10
